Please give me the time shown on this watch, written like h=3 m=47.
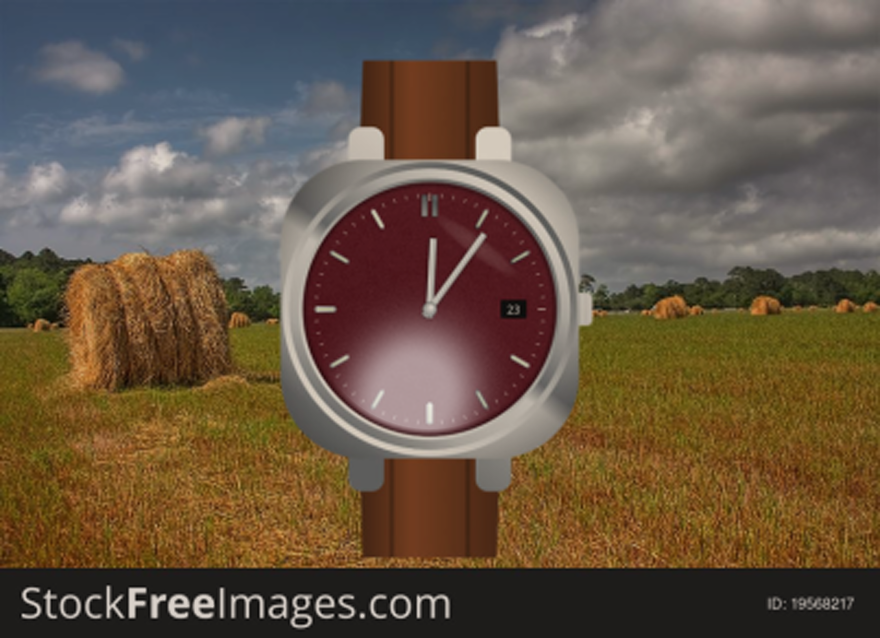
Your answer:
h=12 m=6
